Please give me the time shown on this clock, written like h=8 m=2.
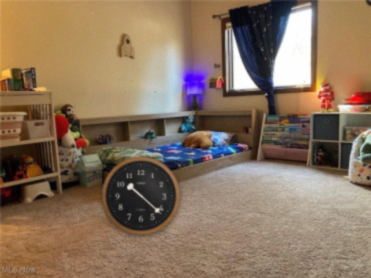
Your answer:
h=10 m=22
